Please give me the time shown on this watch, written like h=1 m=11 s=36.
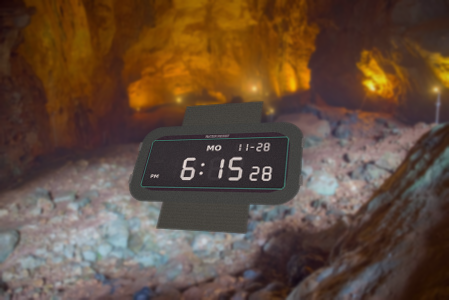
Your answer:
h=6 m=15 s=28
